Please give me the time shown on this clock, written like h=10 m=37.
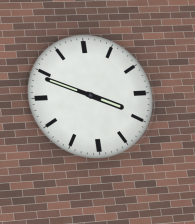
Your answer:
h=3 m=49
